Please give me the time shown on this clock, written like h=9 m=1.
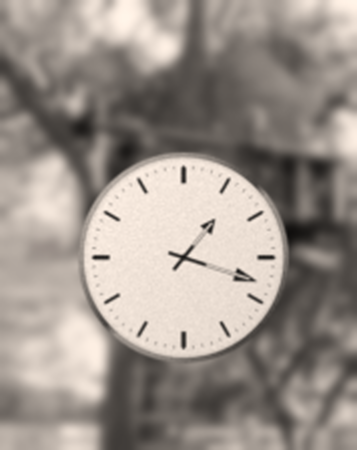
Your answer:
h=1 m=18
